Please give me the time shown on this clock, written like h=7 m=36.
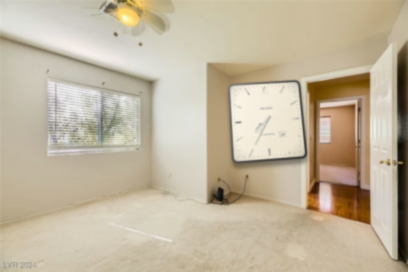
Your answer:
h=7 m=35
